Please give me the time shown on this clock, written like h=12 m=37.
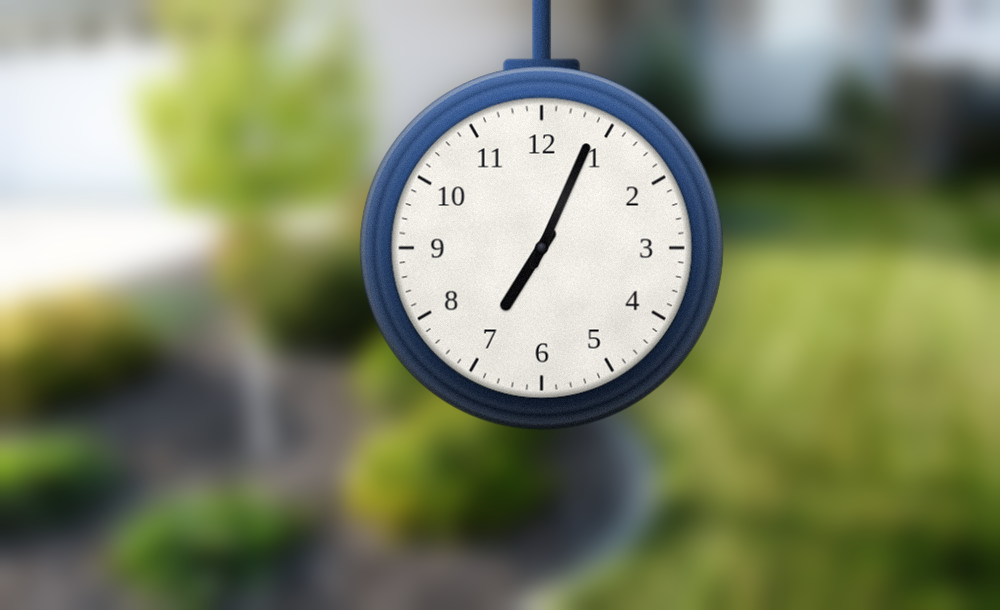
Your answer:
h=7 m=4
